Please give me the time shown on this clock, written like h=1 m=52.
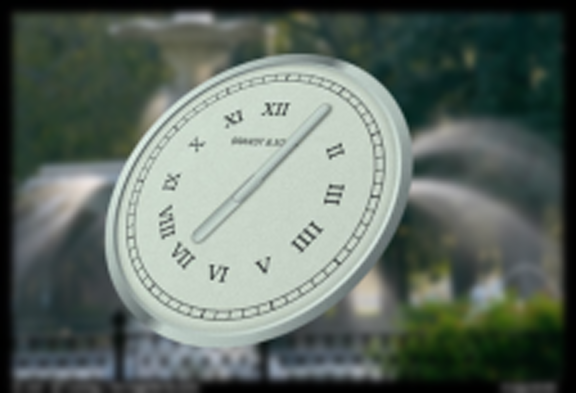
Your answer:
h=7 m=5
